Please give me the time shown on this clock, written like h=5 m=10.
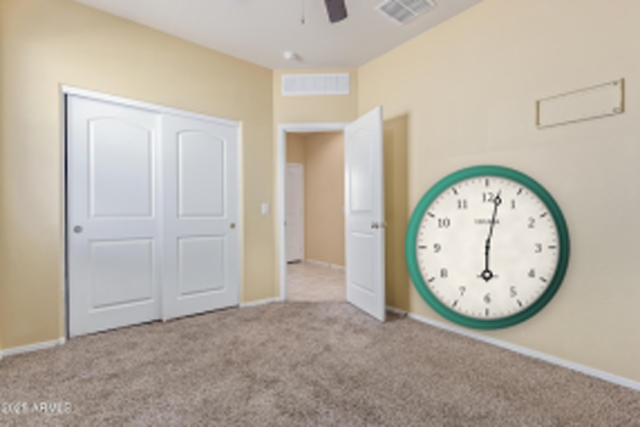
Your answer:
h=6 m=2
